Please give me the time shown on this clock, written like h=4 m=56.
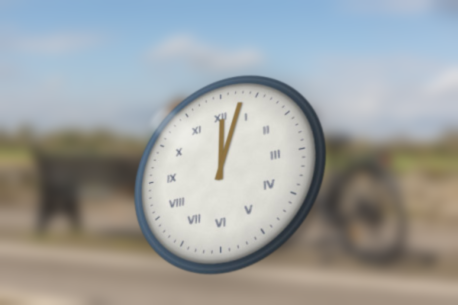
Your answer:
h=12 m=3
